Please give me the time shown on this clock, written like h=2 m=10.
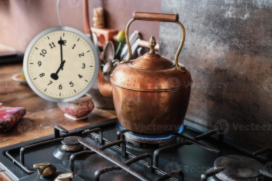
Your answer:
h=6 m=59
